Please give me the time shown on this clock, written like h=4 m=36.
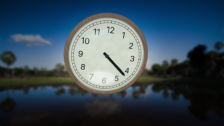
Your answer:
h=4 m=22
